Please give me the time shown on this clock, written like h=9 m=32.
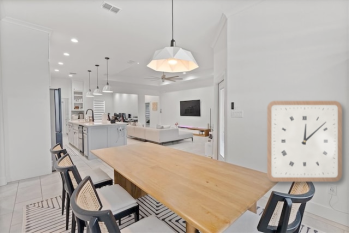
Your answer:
h=12 m=8
